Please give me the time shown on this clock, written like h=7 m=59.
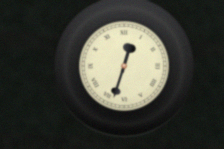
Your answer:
h=12 m=33
